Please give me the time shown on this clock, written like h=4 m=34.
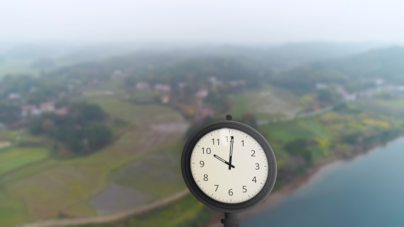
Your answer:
h=10 m=1
